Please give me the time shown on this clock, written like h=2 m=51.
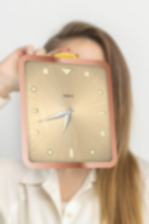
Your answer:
h=6 m=42
